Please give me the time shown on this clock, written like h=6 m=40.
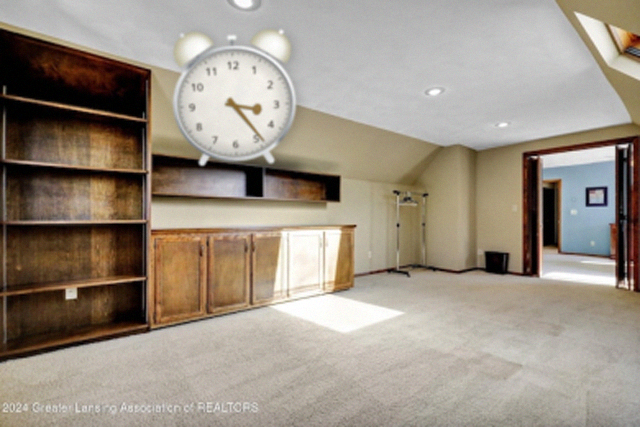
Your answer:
h=3 m=24
